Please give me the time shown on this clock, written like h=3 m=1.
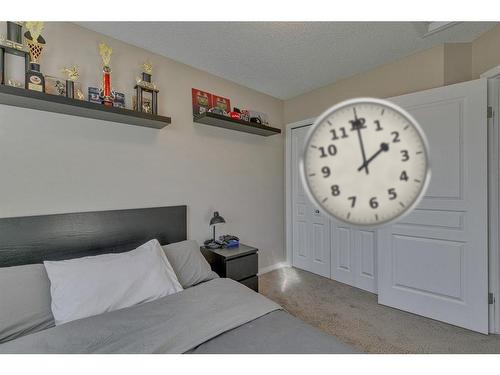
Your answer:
h=2 m=0
